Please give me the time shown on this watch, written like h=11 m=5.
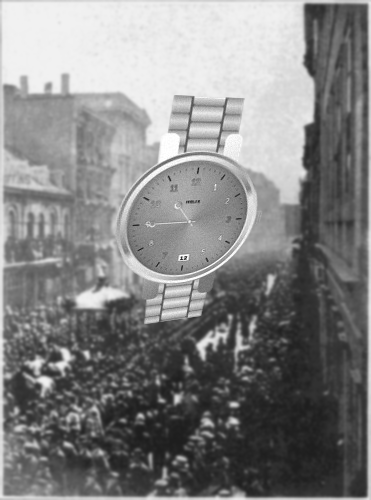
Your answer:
h=10 m=45
